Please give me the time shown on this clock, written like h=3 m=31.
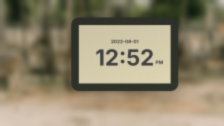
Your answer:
h=12 m=52
